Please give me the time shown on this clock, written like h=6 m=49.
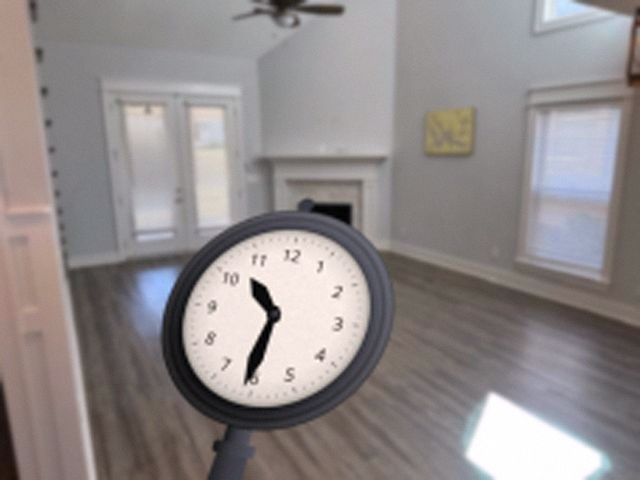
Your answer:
h=10 m=31
